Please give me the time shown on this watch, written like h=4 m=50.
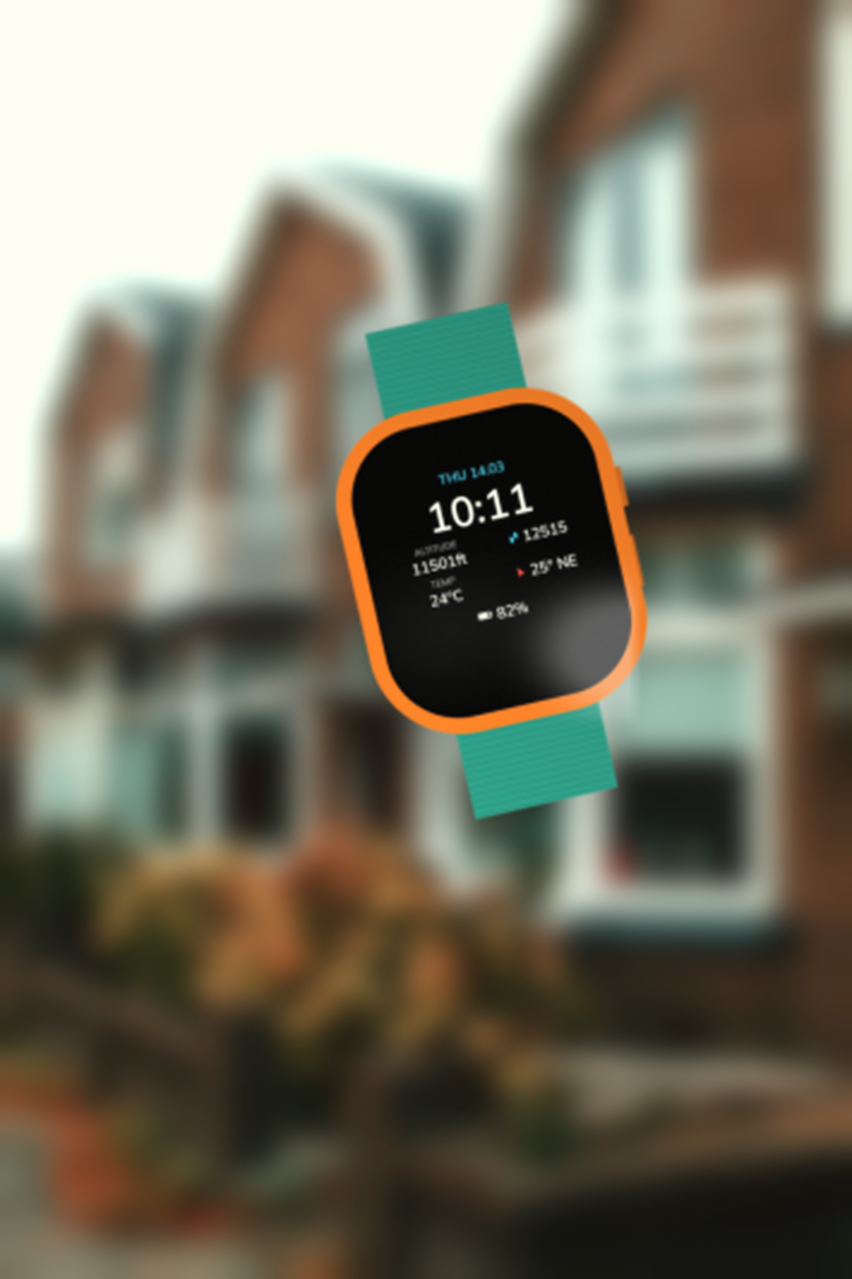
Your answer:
h=10 m=11
